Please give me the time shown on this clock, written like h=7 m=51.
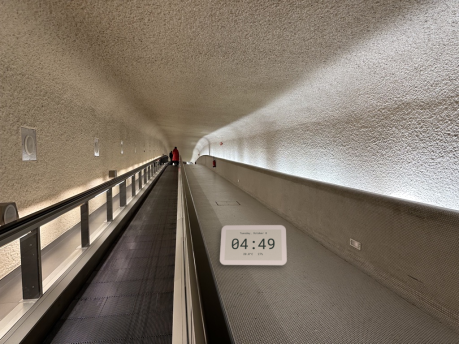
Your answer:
h=4 m=49
